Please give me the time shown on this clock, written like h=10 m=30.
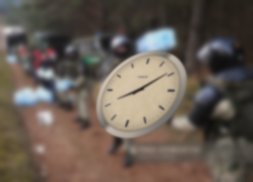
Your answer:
h=8 m=9
